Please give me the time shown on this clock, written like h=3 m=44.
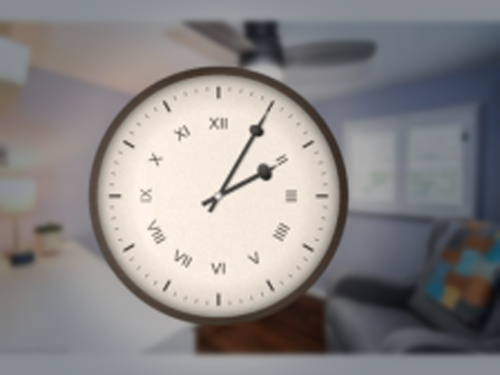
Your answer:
h=2 m=5
